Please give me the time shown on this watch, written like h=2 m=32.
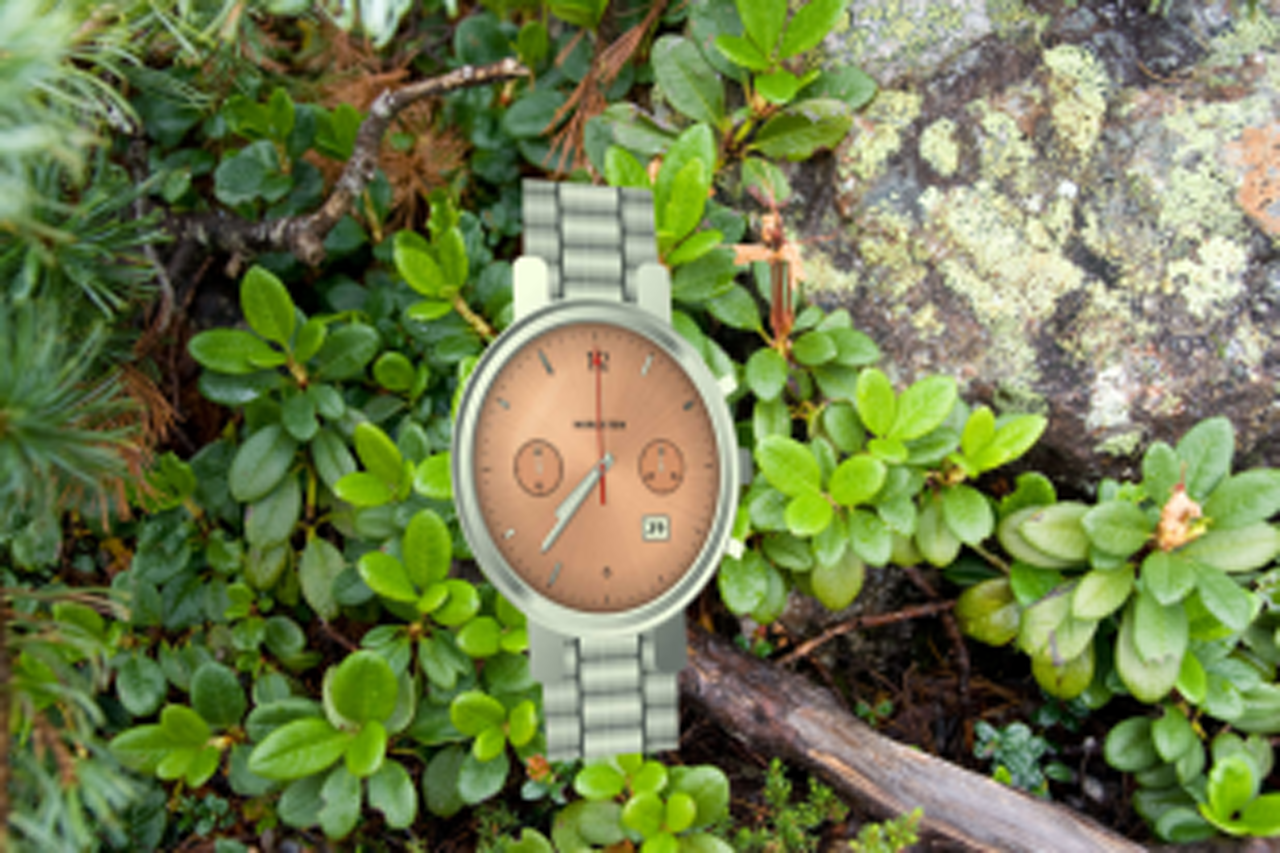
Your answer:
h=7 m=37
